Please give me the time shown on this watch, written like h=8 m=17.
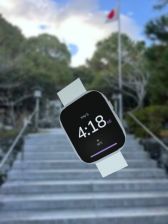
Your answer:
h=4 m=18
